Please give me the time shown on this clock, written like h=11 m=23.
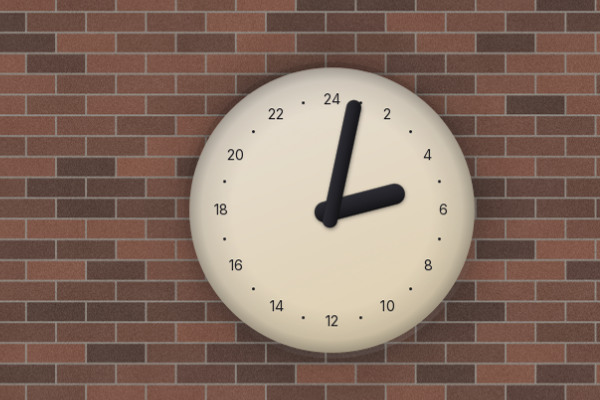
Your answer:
h=5 m=2
